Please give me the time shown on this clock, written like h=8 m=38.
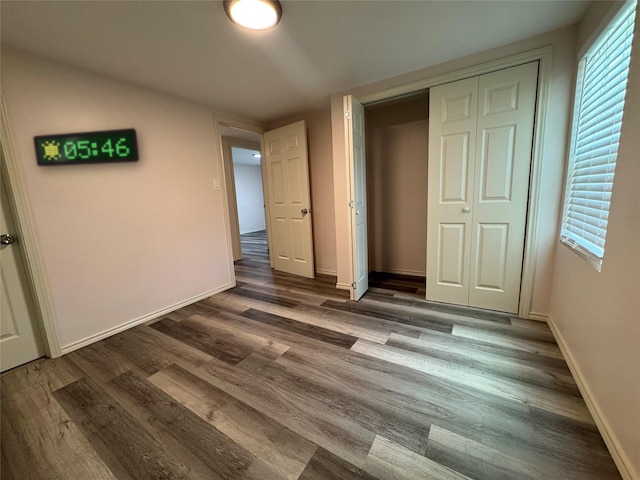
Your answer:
h=5 m=46
